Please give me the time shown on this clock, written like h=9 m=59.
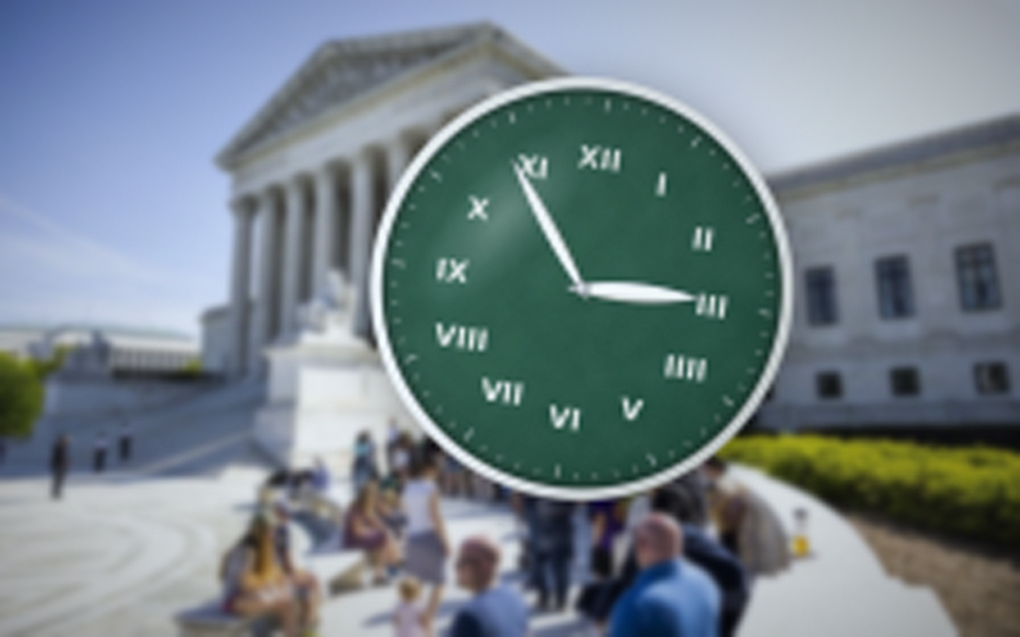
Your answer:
h=2 m=54
